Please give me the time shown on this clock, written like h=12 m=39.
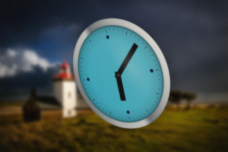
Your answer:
h=6 m=8
